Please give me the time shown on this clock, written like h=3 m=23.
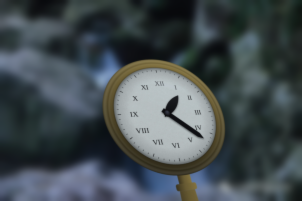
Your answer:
h=1 m=22
